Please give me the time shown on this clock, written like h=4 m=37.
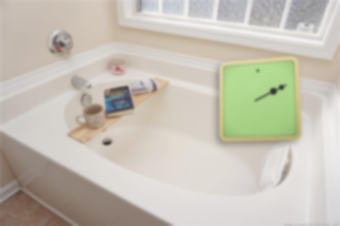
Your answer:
h=2 m=11
